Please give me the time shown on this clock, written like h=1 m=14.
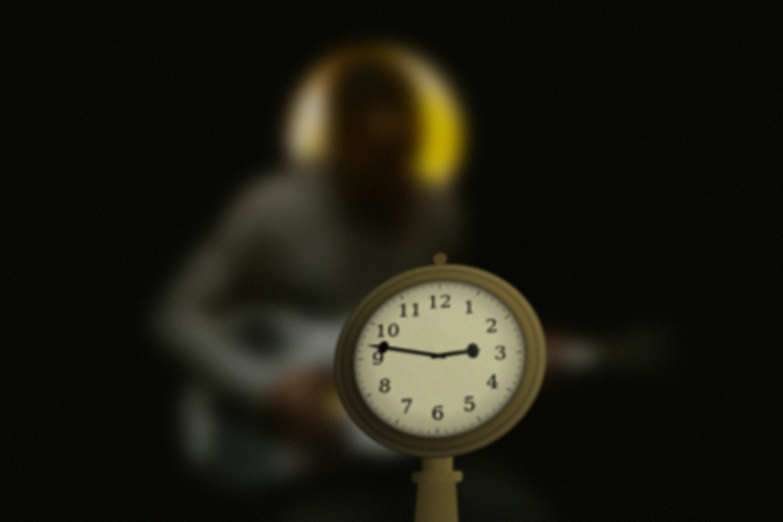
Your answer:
h=2 m=47
